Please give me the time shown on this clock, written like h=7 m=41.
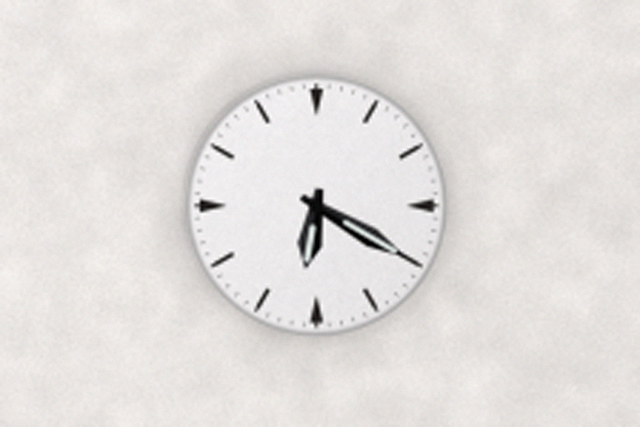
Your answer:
h=6 m=20
